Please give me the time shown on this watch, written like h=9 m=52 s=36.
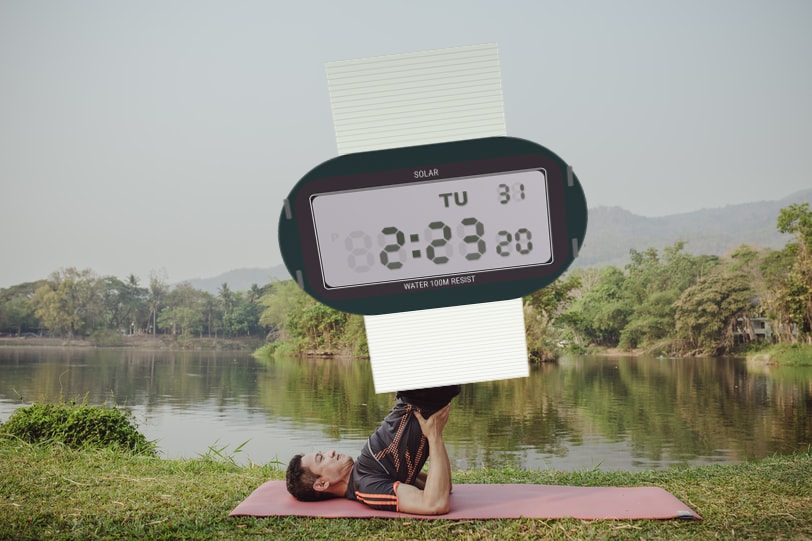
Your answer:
h=2 m=23 s=20
